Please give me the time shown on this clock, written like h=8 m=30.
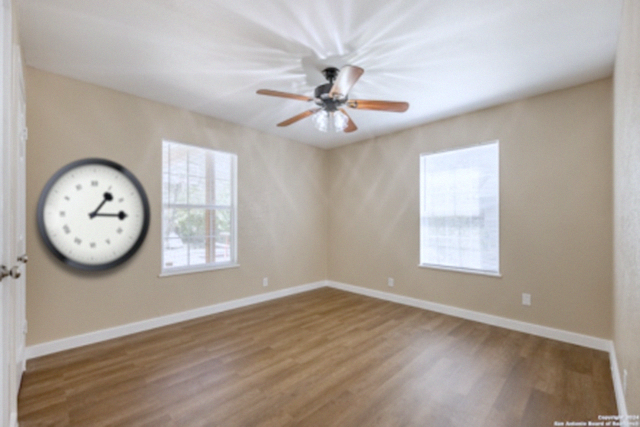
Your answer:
h=1 m=15
